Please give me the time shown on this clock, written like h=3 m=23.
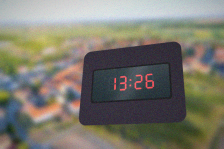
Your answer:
h=13 m=26
